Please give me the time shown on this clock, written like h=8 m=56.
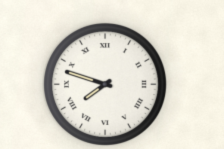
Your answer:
h=7 m=48
